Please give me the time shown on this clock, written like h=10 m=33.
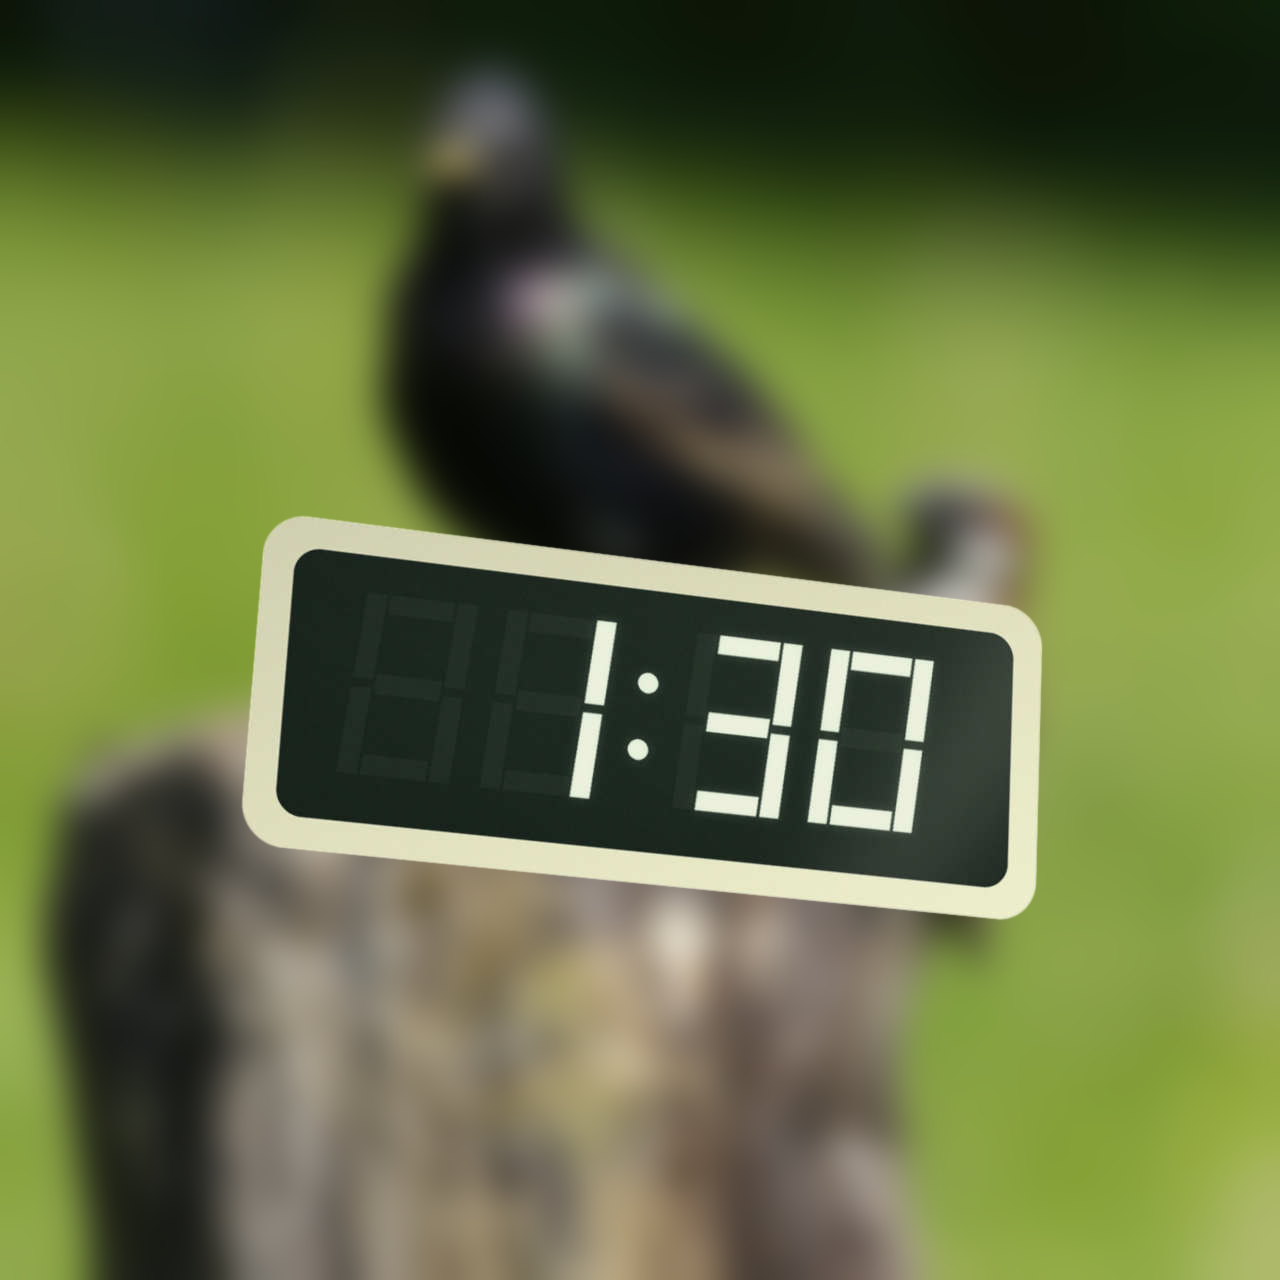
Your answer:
h=1 m=30
